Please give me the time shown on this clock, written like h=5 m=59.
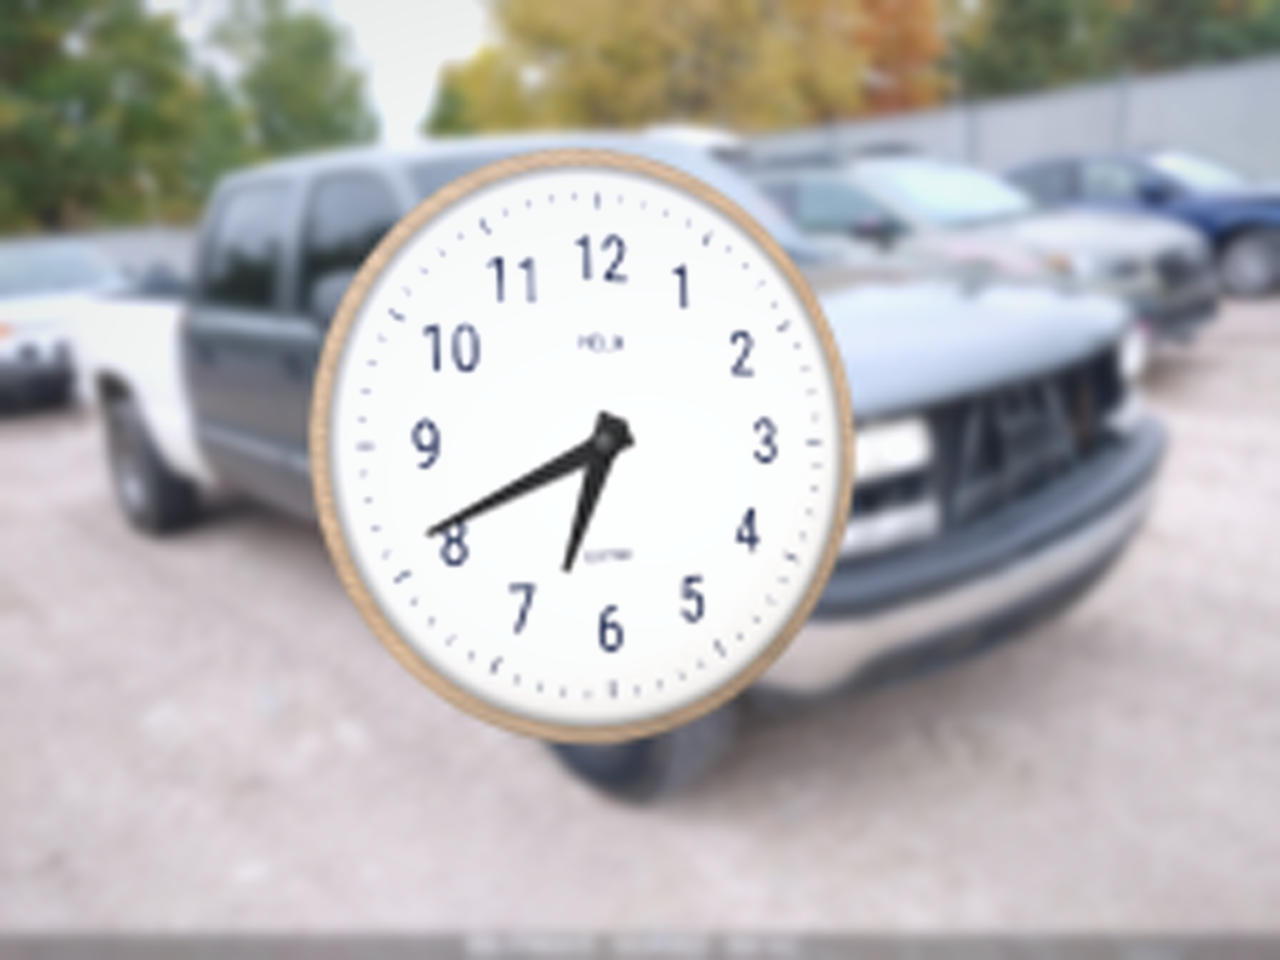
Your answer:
h=6 m=41
